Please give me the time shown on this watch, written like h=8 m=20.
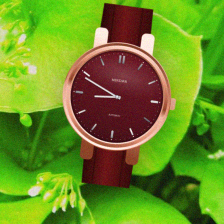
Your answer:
h=8 m=49
